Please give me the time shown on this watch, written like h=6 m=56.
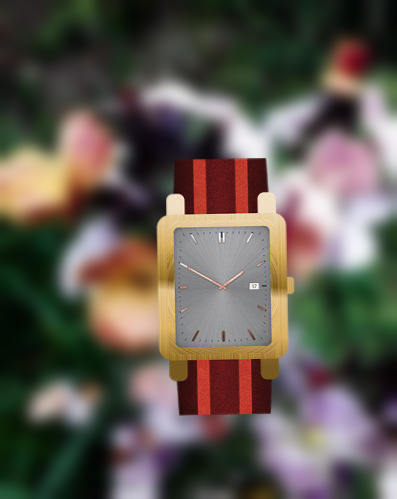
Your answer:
h=1 m=50
